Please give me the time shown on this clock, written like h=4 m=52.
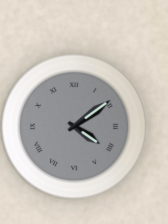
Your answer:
h=4 m=9
